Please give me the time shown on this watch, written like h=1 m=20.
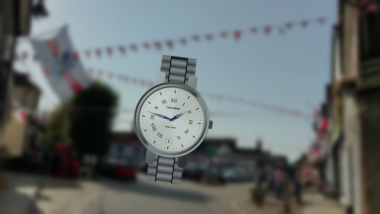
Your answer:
h=1 m=47
